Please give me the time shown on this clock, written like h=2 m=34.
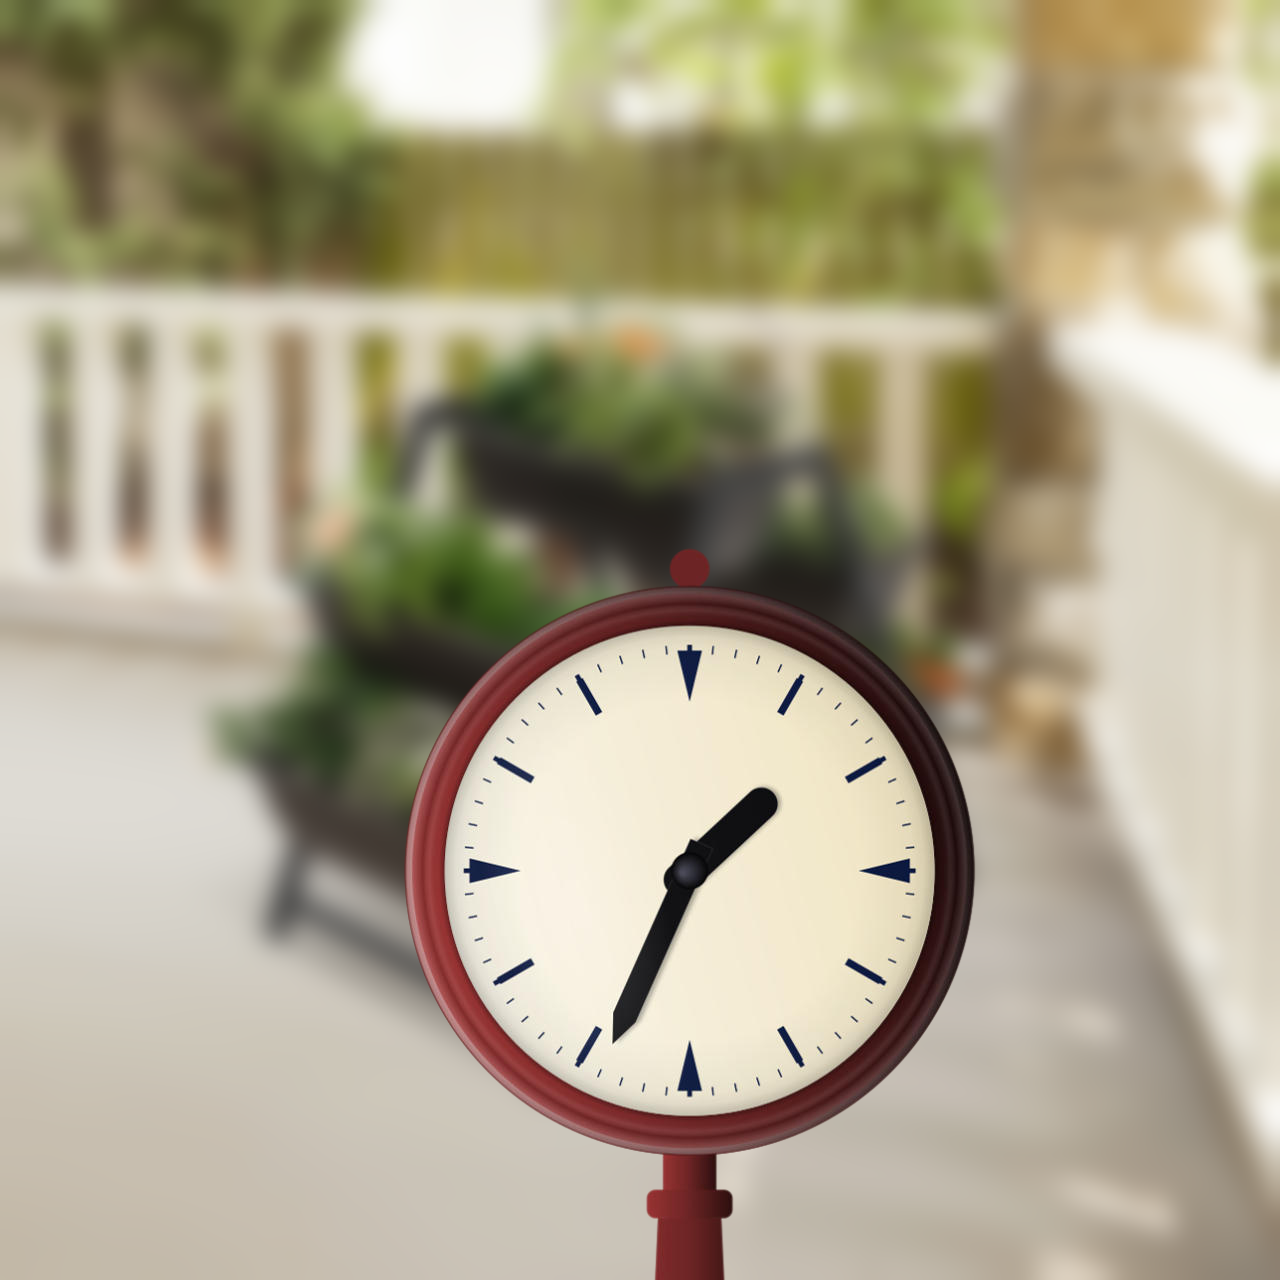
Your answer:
h=1 m=34
